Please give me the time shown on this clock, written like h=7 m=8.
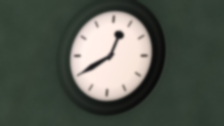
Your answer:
h=12 m=40
